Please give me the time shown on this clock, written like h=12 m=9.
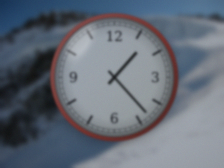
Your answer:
h=1 m=23
